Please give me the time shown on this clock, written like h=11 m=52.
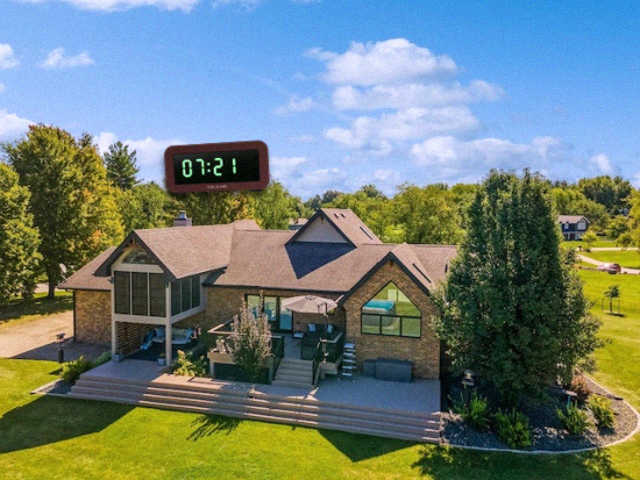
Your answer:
h=7 m=21
